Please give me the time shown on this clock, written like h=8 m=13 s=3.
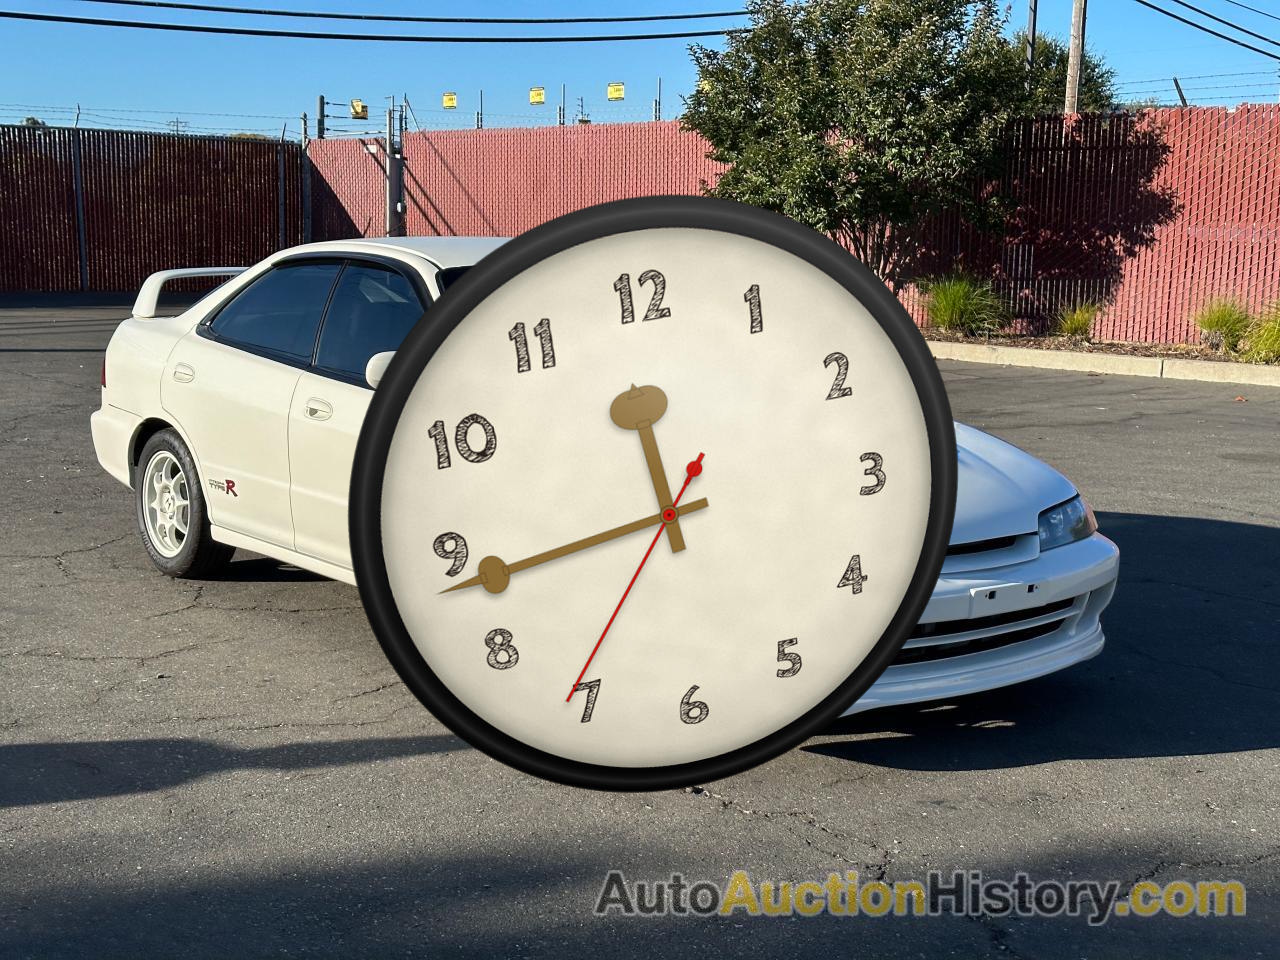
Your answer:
h=11 m=43 s=36
